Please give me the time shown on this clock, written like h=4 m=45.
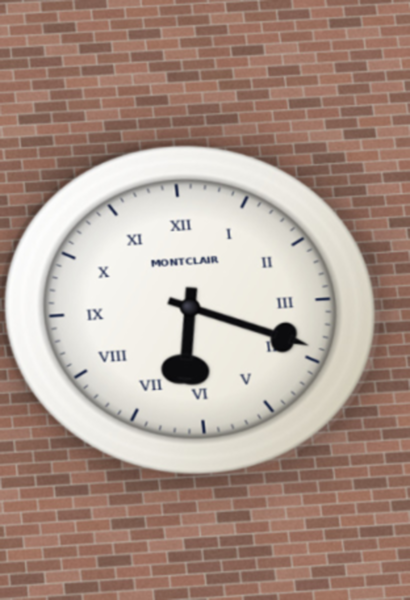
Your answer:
h=6 m=19
